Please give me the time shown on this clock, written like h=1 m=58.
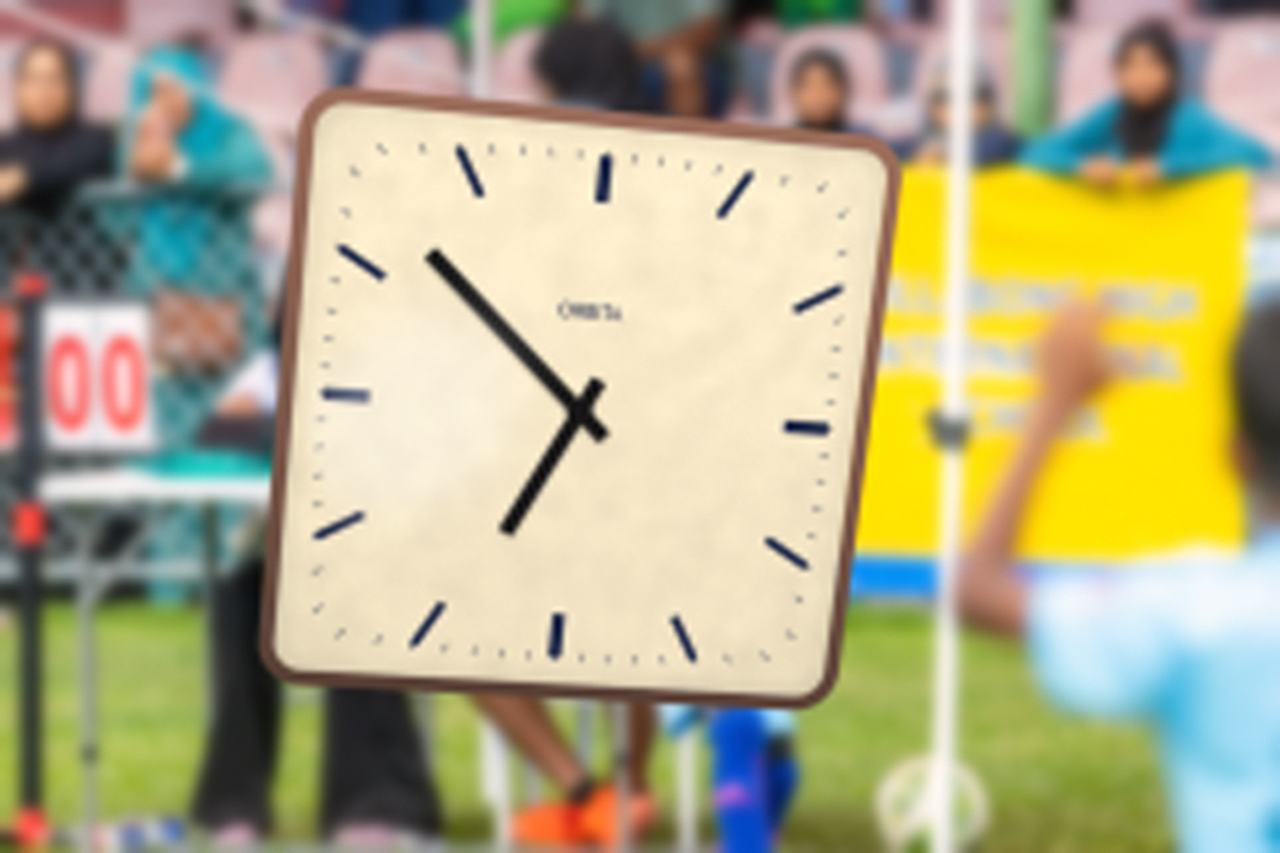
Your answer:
h=6 m=52
